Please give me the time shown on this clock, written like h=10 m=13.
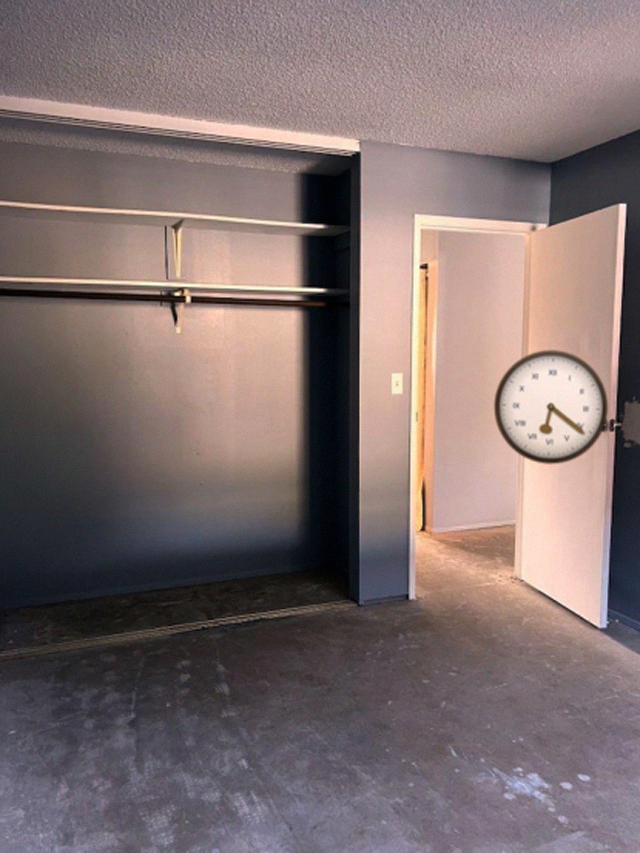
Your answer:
h=6 m=21
